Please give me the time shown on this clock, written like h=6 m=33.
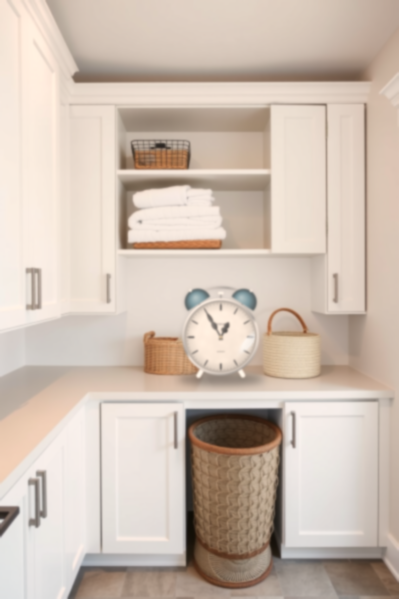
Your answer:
h=12 m=55
